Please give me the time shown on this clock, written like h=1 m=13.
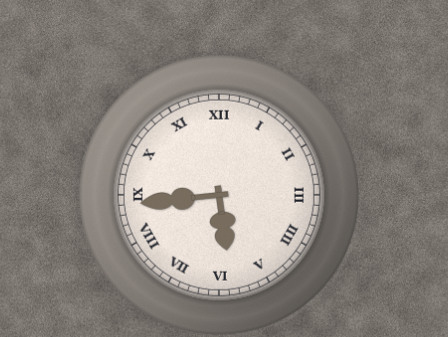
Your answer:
h=5 m=44
